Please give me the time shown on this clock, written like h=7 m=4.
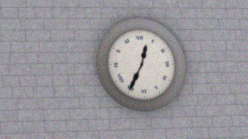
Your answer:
h=12 m=35
